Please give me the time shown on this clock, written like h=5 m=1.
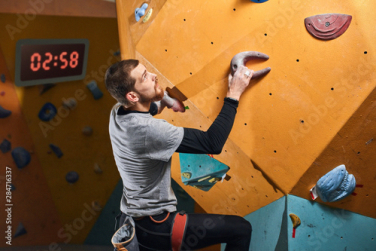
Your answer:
h=2 m=58
